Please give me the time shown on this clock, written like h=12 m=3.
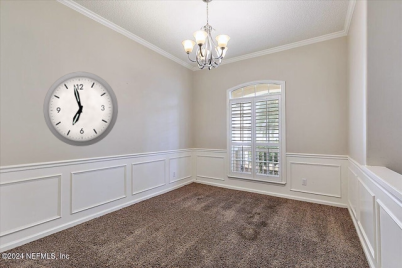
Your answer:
h=6 m=58
